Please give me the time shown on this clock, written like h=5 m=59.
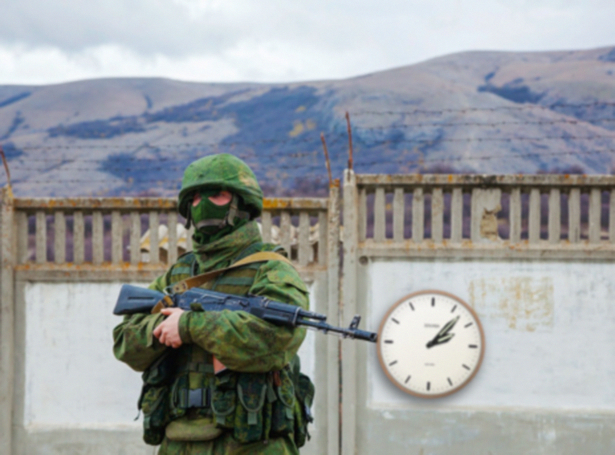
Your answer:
h=2 m=7
